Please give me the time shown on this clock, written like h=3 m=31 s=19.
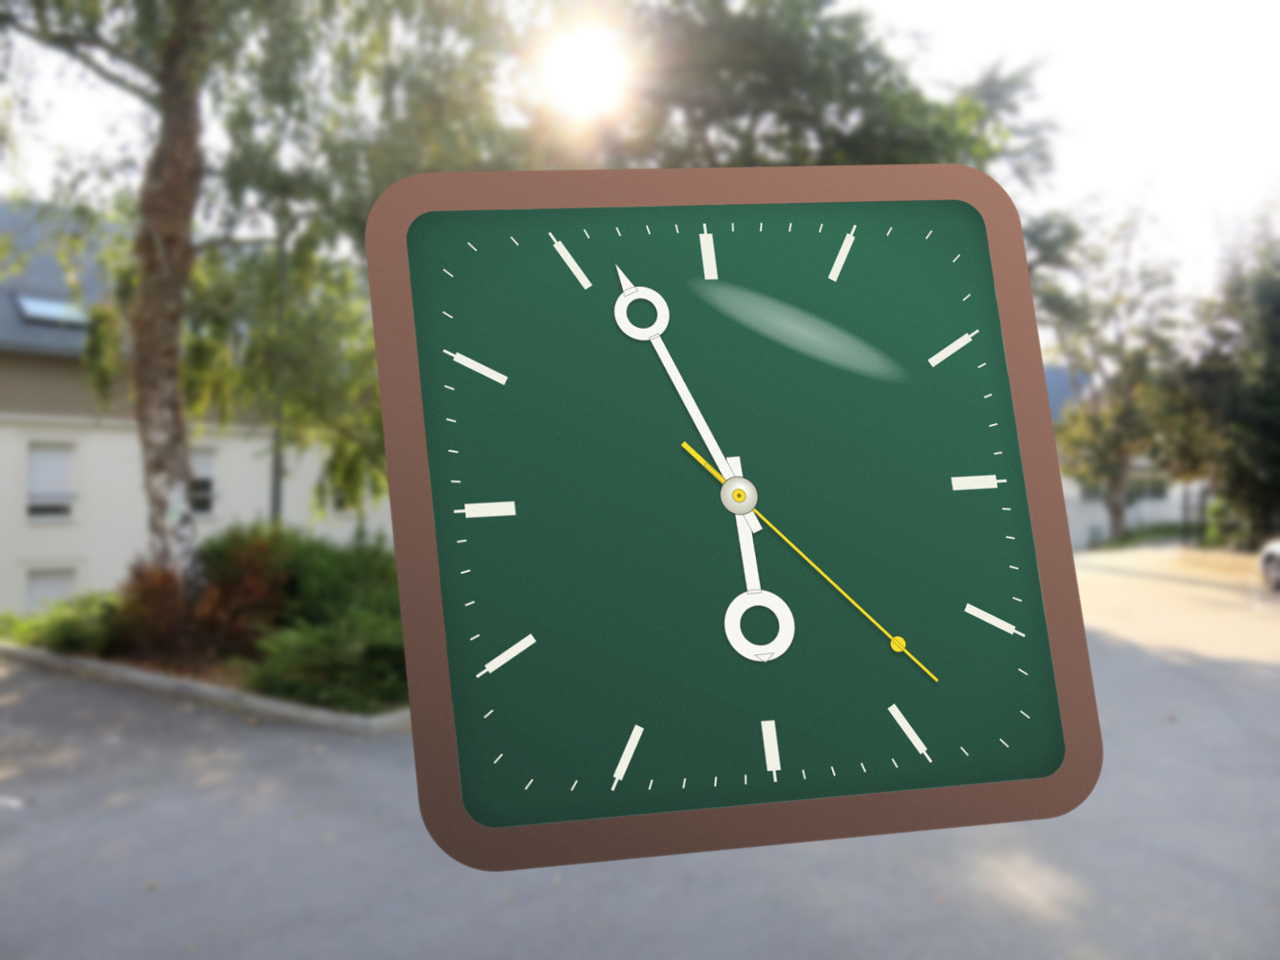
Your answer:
h=5 m=56 s=23
